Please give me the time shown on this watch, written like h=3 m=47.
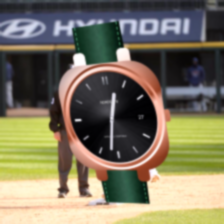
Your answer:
h=12 m=32
